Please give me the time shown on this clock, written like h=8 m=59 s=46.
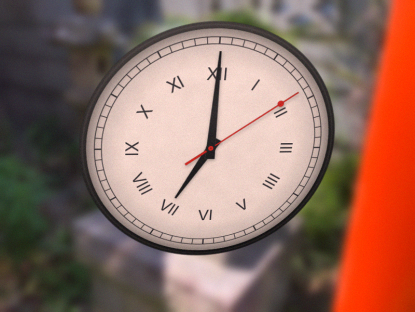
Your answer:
h=7 m=0 s=9
